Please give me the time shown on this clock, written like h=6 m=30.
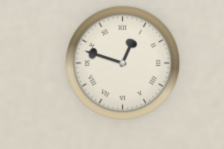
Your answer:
h=12 m=48
